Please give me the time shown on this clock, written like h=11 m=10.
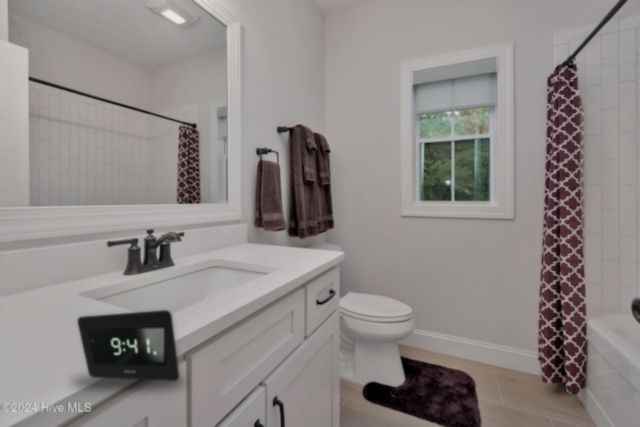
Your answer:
h=9 m=41
